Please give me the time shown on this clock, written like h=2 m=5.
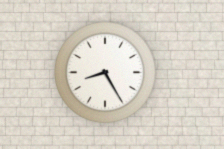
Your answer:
h=8 m=25
